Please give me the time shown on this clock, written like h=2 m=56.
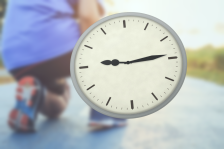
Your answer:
h=9 m=14
